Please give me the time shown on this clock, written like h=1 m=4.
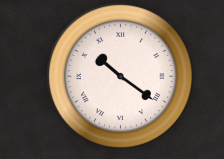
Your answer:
h=10 m=21
